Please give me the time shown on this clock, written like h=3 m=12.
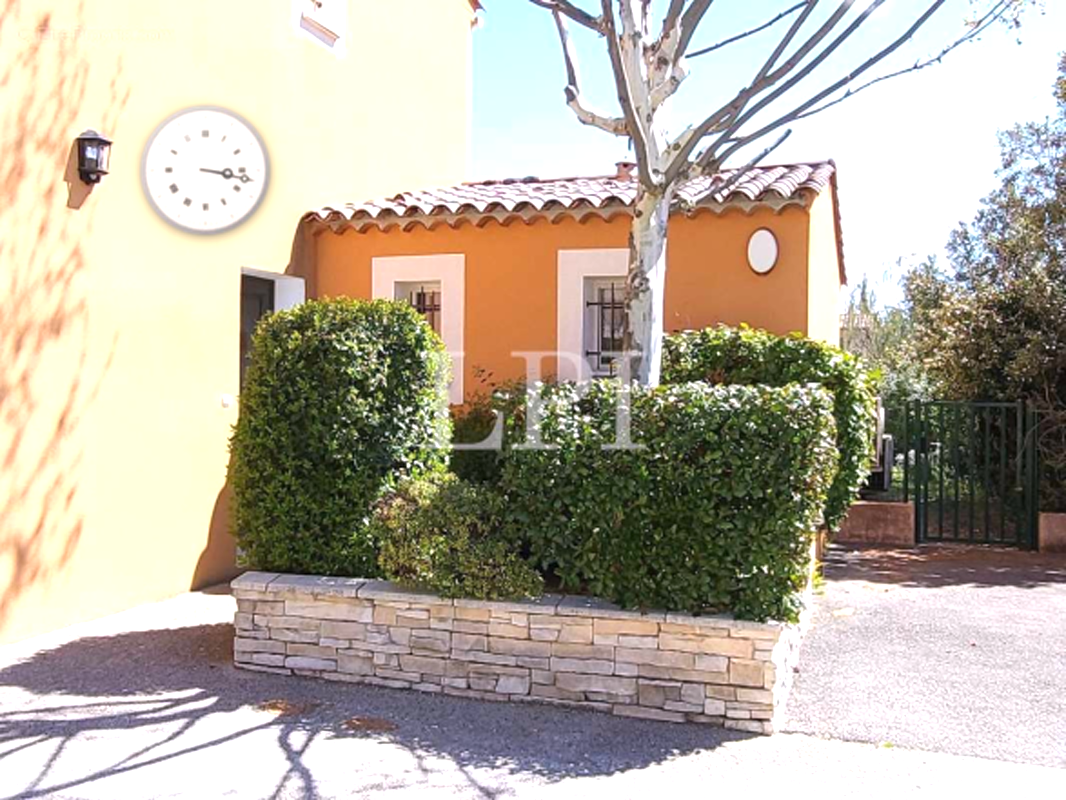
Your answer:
h=3 m=17
